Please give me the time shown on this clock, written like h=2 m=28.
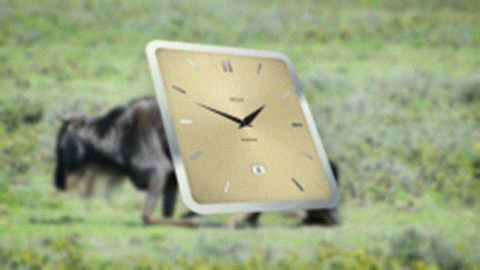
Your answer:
h=1 m=49
